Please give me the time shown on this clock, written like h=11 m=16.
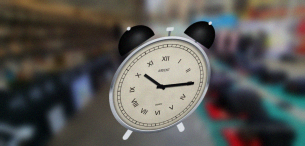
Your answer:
h=10 m=15
